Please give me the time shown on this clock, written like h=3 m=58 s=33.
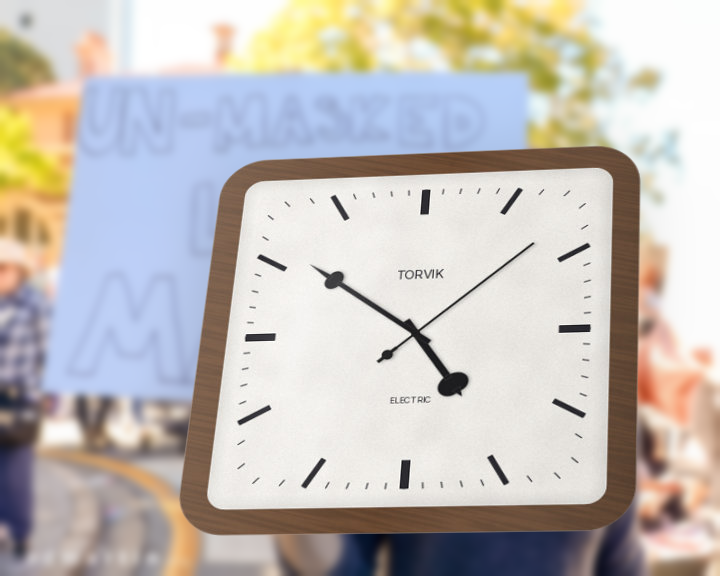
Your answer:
h=4 m=51 s=8
